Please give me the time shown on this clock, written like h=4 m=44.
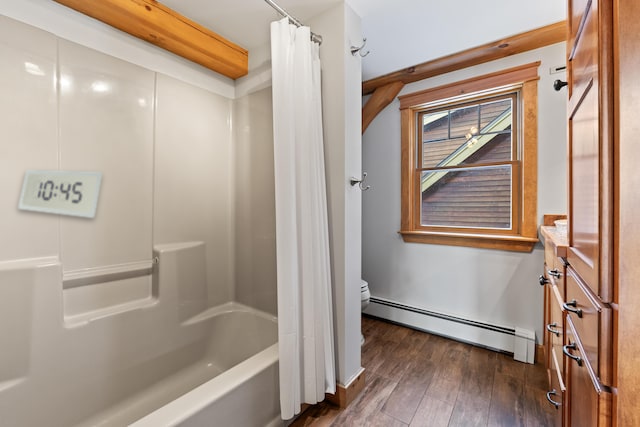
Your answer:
h=10 m=45
